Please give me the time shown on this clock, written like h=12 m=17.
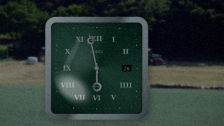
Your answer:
h=5 m=58
